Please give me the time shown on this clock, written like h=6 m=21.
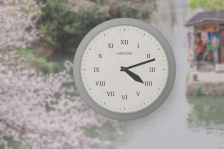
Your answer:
h=4 m=12
